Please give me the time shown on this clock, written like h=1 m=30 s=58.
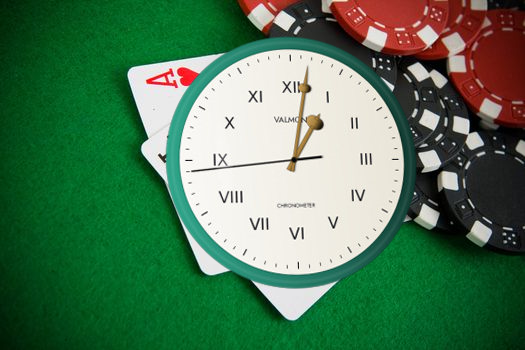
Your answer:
h=1 m=1 s=44
